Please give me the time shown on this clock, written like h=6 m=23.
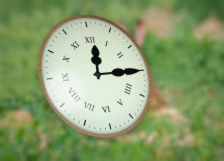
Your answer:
h=12 m=15
